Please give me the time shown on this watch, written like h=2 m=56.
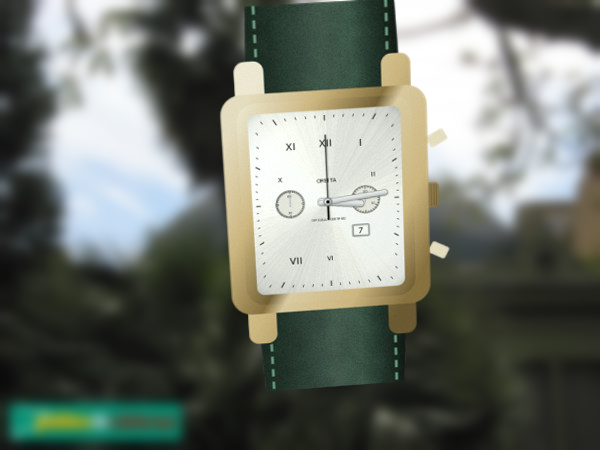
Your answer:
h=3 m=14
